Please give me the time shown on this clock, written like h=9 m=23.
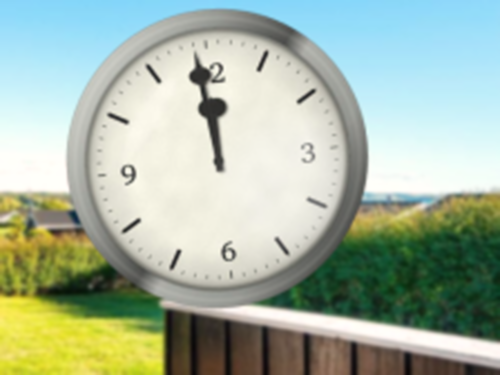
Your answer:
h=11 m=59
